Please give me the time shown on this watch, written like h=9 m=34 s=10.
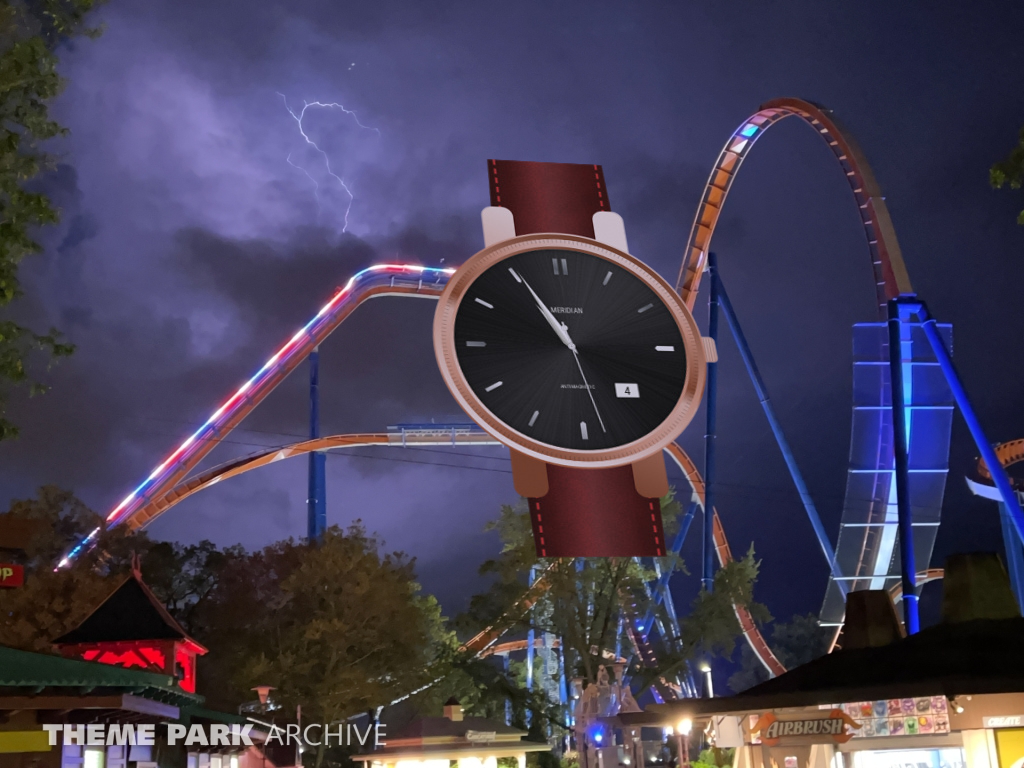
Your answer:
h=10 m=55 s=28
